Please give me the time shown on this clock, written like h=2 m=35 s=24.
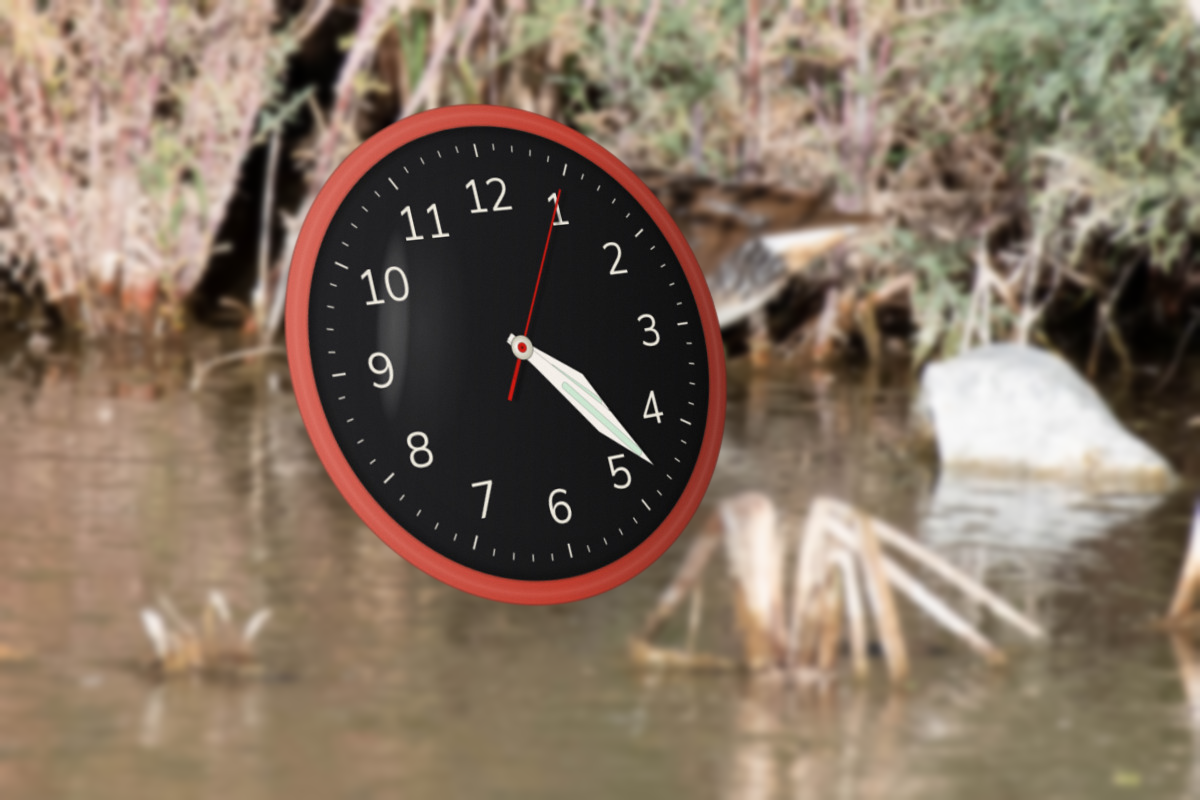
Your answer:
h=4 m=23 s=5
